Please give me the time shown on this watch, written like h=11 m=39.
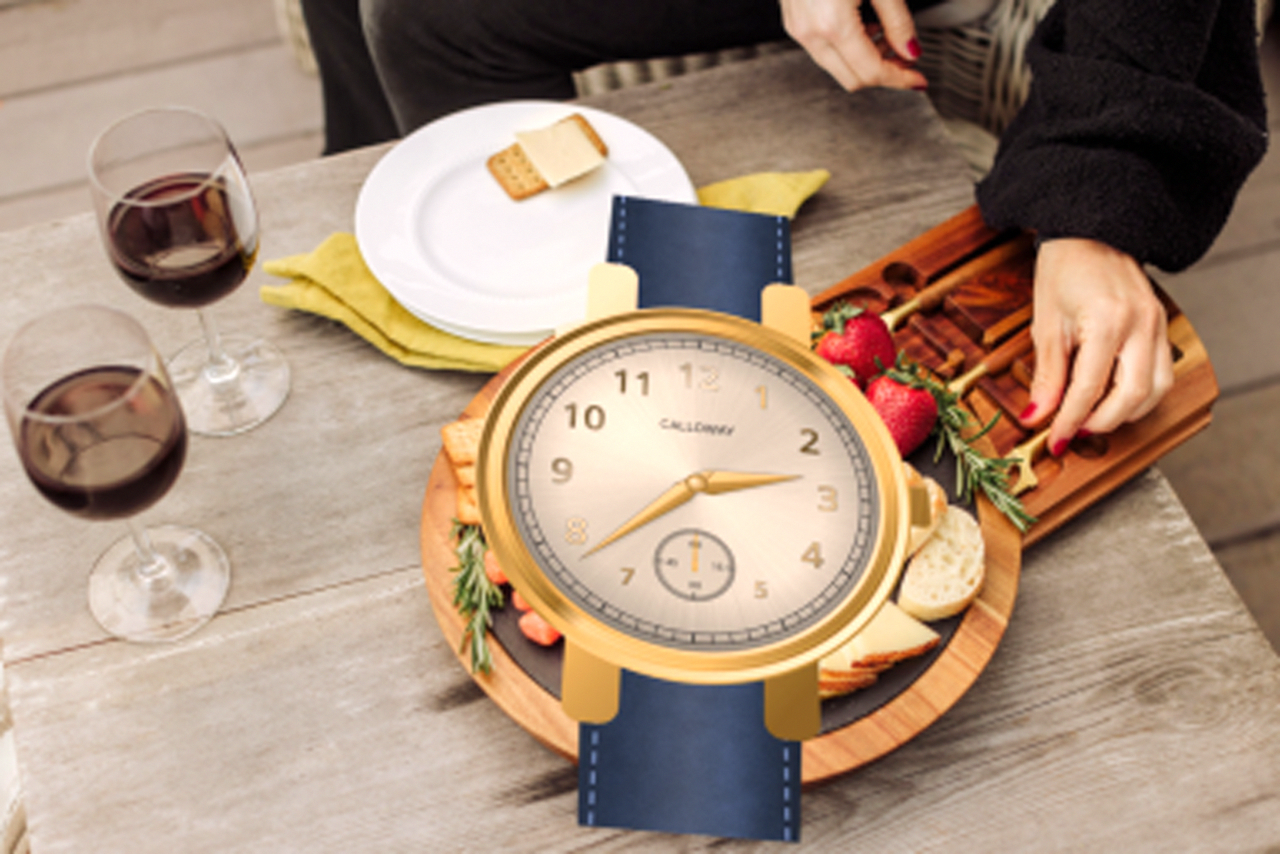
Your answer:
h=2 m=38
